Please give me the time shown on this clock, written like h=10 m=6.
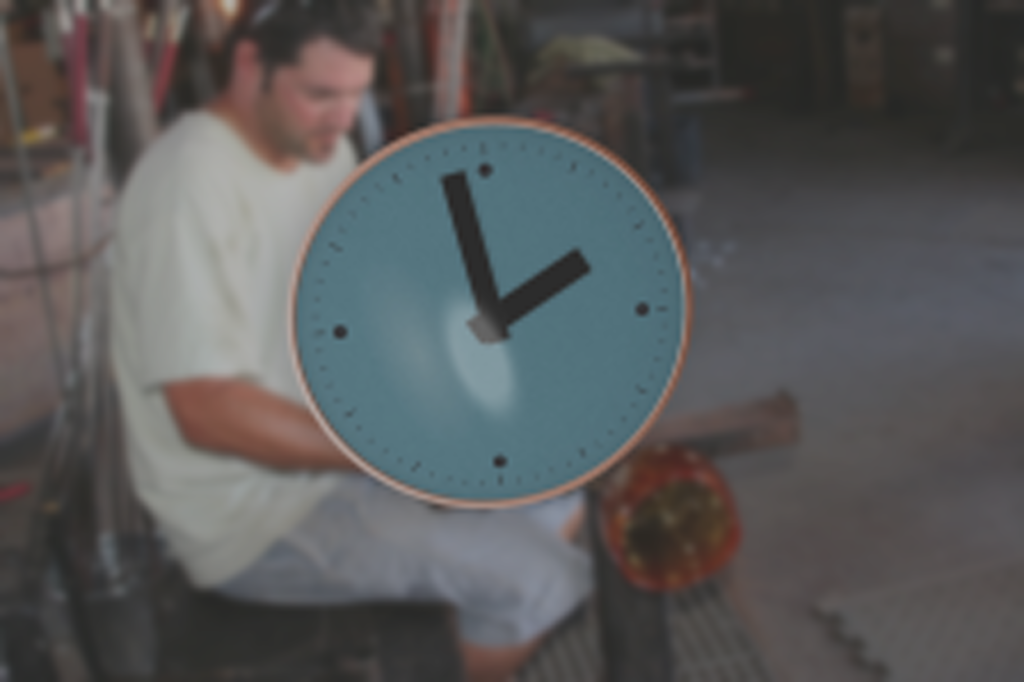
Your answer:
h=1 m=58
